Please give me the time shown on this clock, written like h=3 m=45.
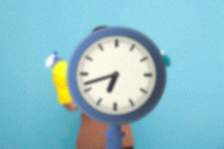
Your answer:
h=6 m=42
